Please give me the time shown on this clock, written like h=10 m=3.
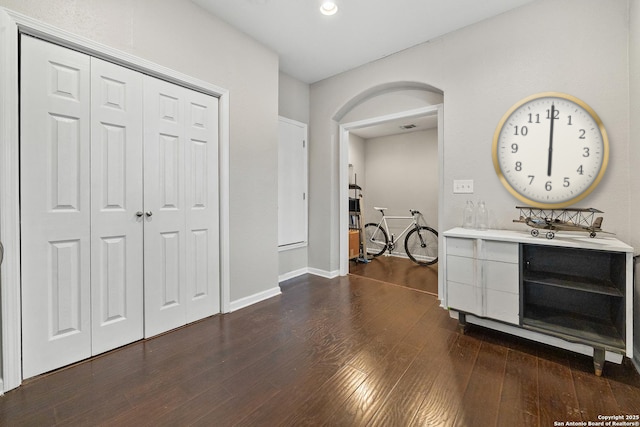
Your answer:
h=6 m=0
